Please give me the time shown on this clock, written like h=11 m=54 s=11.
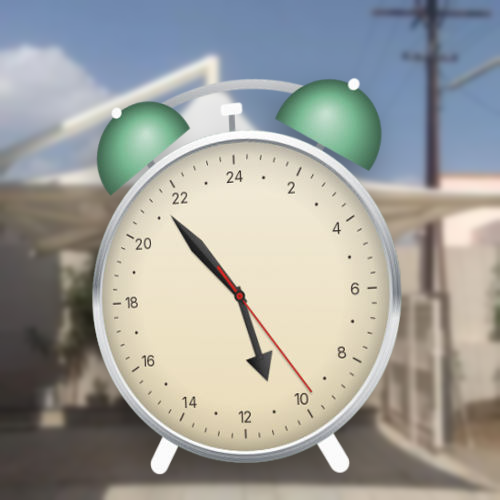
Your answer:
h=10 m=53 s=24
